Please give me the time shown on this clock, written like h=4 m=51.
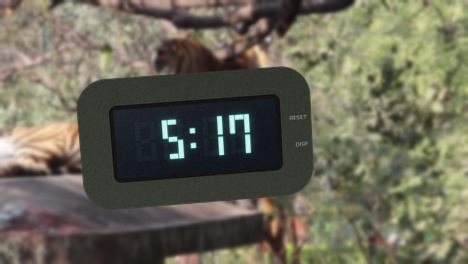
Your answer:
h=5 m=17
